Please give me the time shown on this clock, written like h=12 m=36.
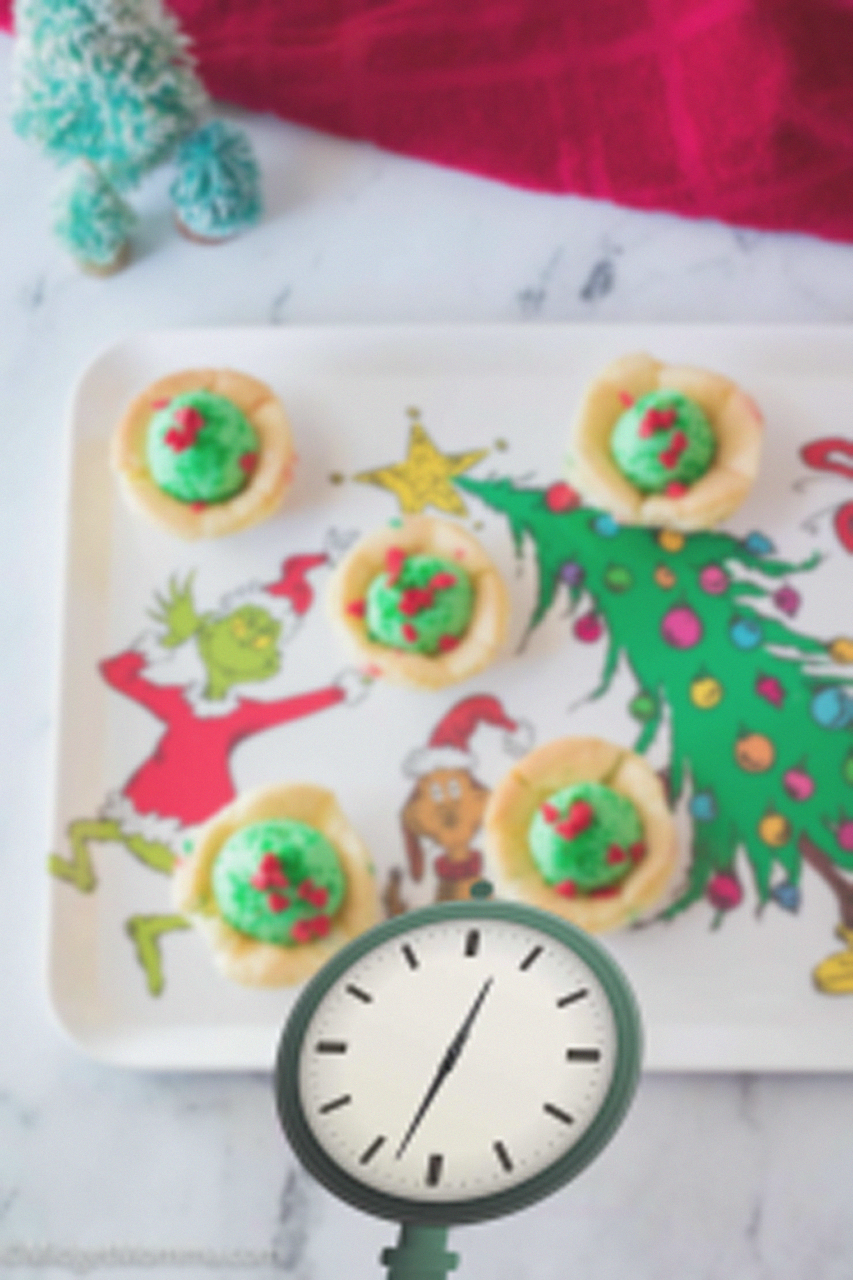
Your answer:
h=12 m=33
